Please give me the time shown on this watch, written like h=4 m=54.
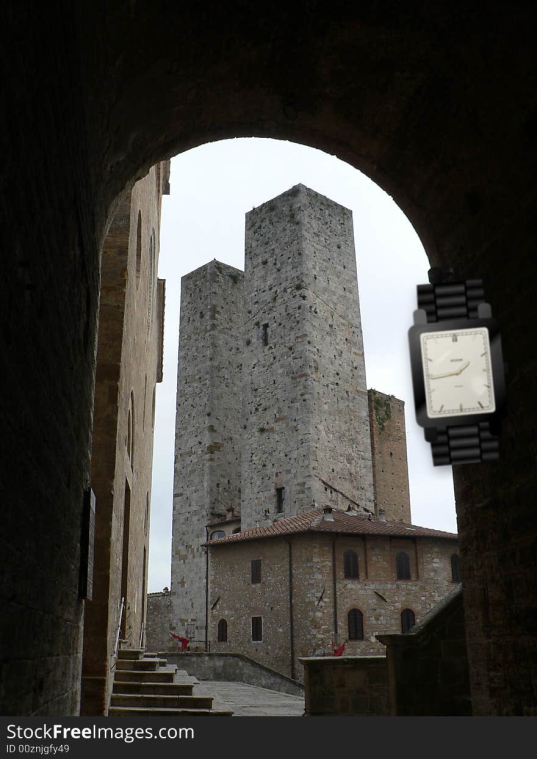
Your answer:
h=1 m=44
